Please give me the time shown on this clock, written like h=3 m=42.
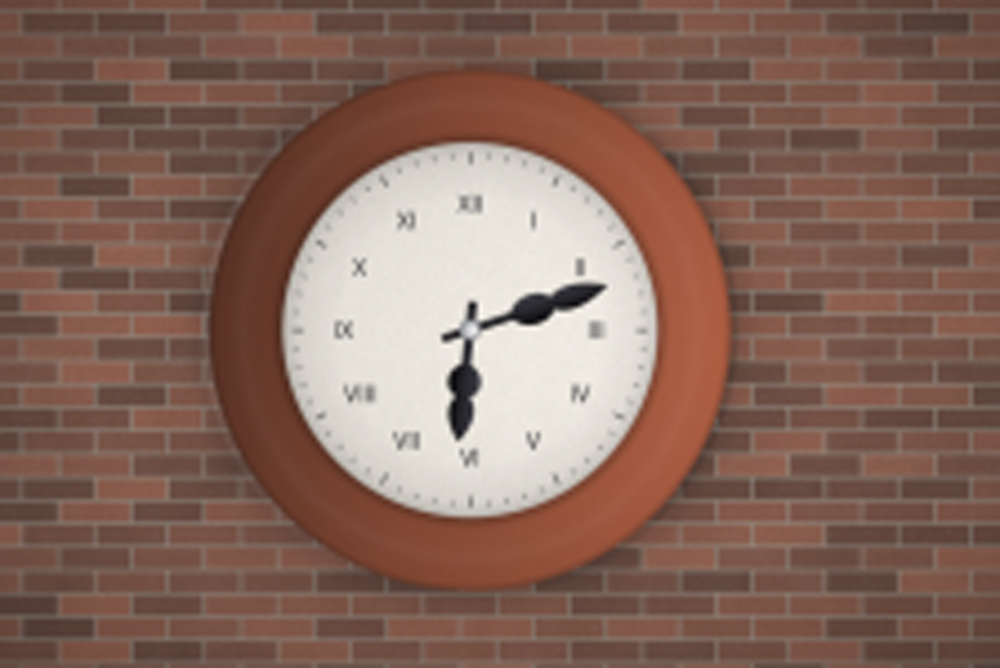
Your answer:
h=6 m=12
